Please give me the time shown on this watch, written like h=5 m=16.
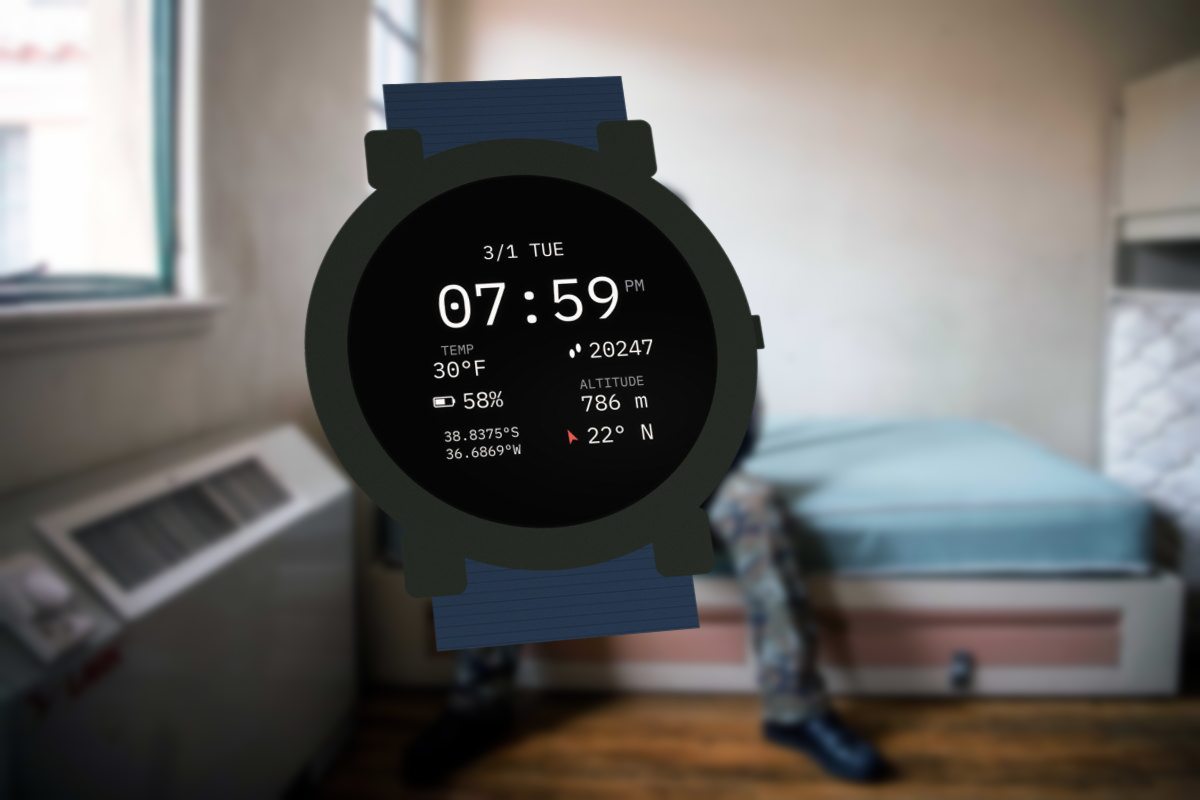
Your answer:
h=7 m=59
